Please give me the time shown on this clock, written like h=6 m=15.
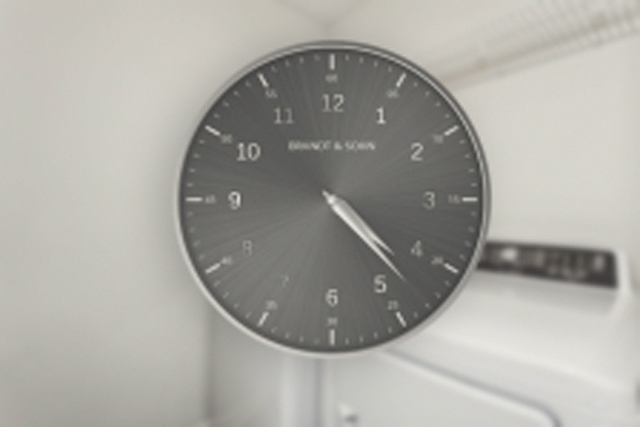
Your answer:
h=4 m=23
